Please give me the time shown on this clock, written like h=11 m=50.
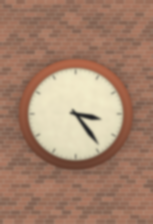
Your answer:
h=3 m=24
